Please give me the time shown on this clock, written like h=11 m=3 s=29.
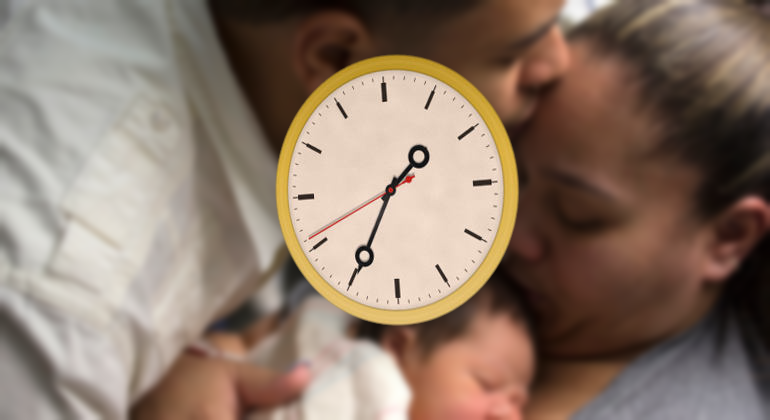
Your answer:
h=1 m=34 s=41
